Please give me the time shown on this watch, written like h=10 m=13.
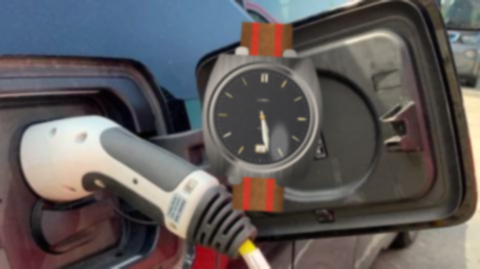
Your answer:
h=5 m=28
